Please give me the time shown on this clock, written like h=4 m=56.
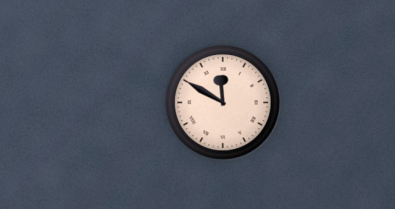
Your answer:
h=11 m=50
